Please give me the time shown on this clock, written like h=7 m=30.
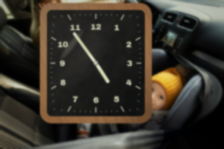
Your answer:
h=4 m=54
